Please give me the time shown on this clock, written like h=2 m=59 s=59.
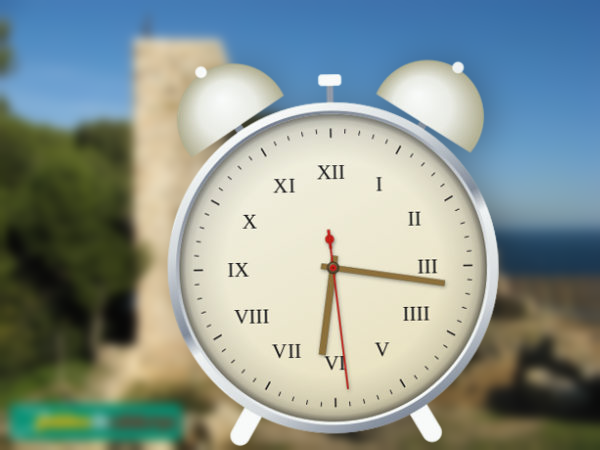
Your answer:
h=6 m=16 s=29
